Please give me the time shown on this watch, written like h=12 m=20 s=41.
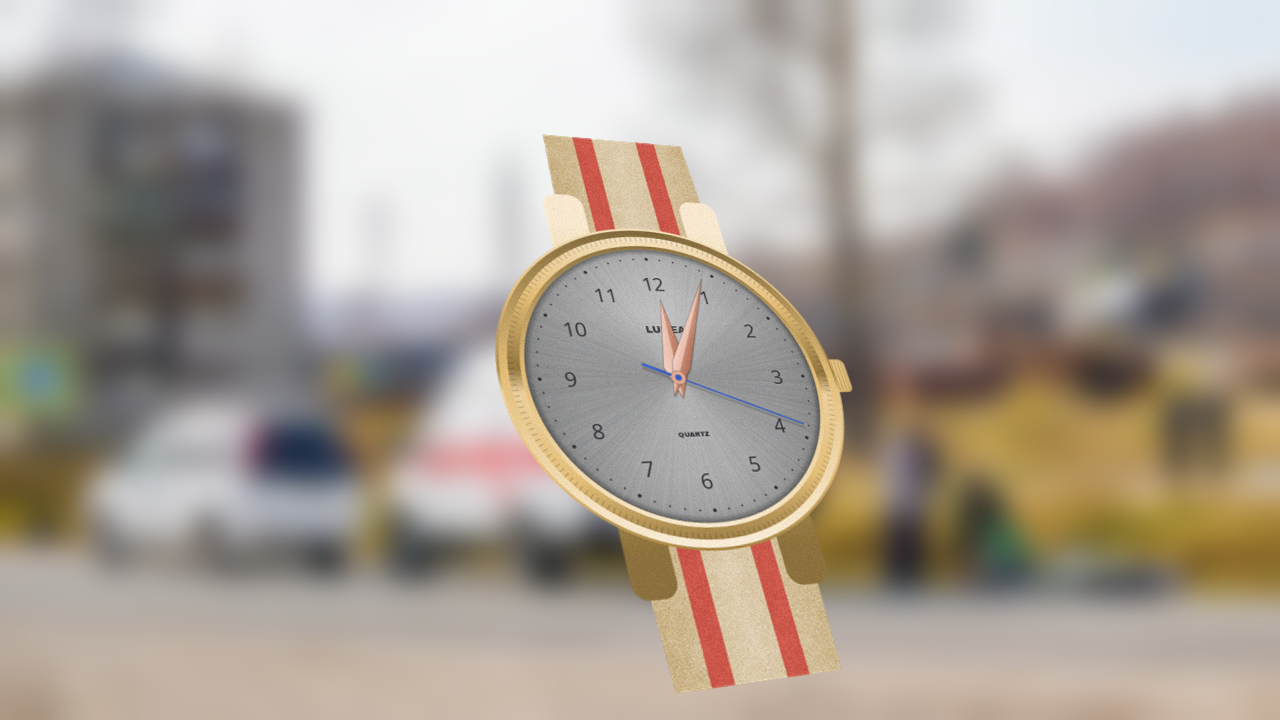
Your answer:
h=12 m=4 s=19
